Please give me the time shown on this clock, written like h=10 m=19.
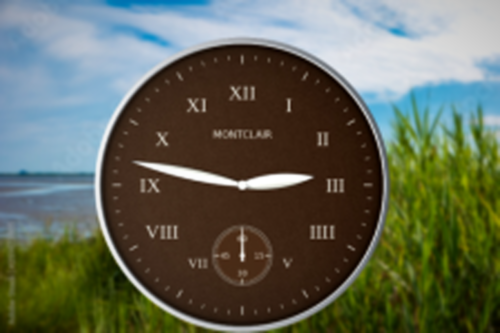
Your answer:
h=2 m=47
